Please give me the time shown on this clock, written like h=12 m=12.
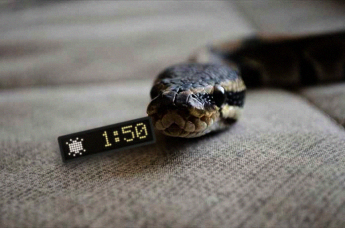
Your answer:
h=1 m=50
